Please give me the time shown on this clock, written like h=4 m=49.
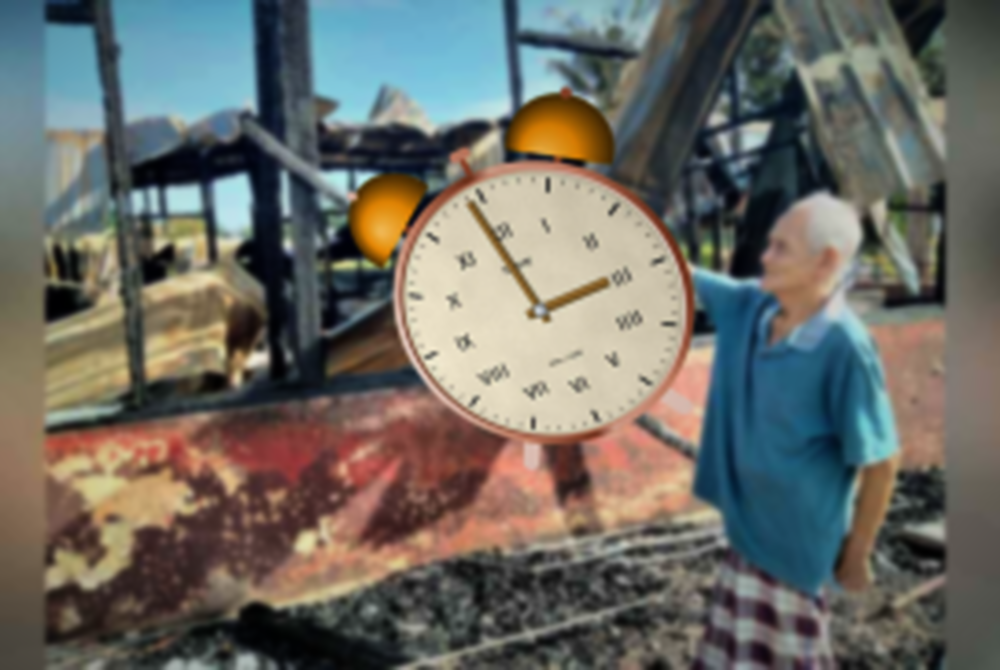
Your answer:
h=2 m=59
